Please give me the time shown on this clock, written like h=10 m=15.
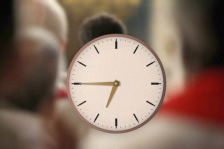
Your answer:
h=6 m=45
